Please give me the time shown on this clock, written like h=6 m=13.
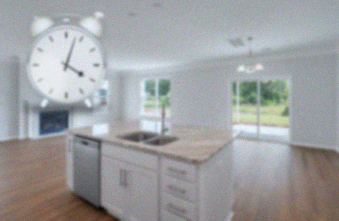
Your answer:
h=4 m=3
